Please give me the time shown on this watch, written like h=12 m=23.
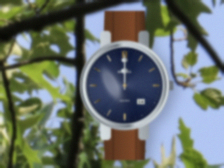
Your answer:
h=12 m=0
